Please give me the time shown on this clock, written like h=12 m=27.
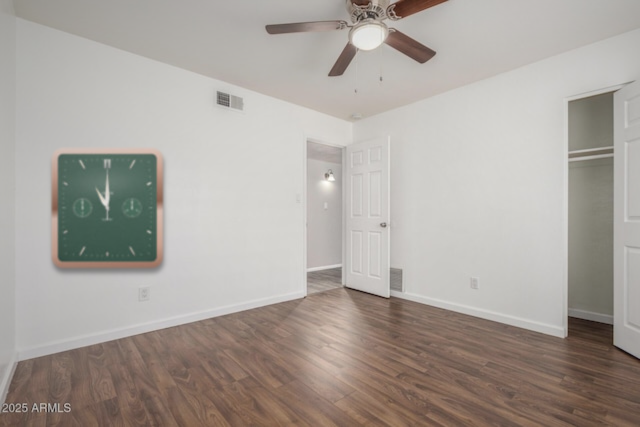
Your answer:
h=11 m=0
